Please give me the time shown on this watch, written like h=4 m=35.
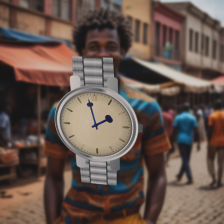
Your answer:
h=1 m=58
